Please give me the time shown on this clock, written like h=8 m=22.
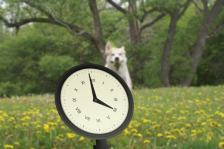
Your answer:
h=3 m=59
